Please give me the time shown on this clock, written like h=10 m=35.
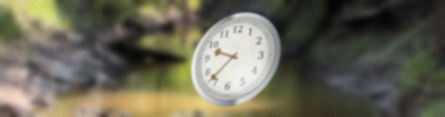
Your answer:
h=9 m=37
